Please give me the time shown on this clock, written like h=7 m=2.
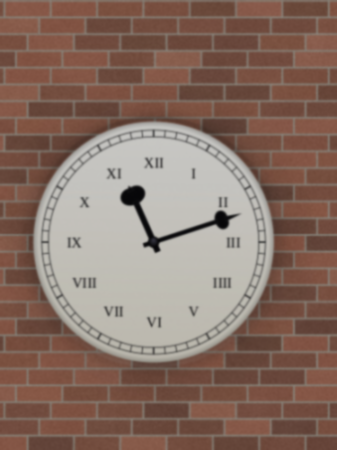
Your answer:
h=11 m=12
